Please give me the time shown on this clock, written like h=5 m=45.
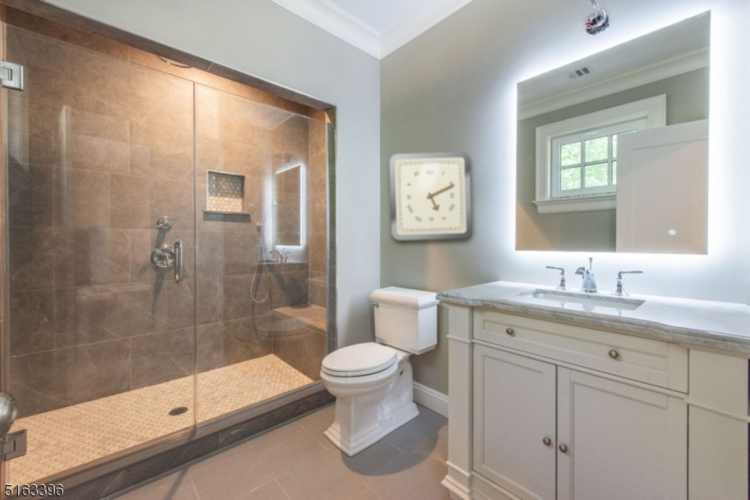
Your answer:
h=5 m=11
